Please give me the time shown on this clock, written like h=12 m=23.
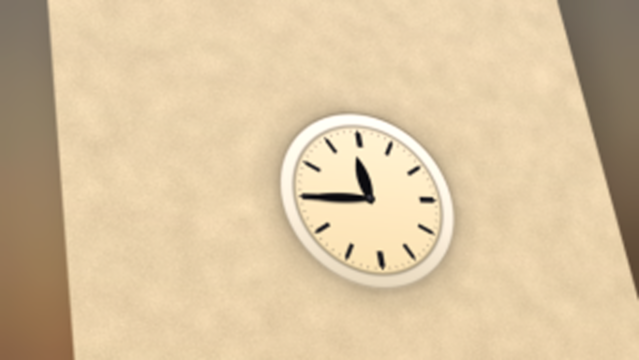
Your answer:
h=11 m=45
